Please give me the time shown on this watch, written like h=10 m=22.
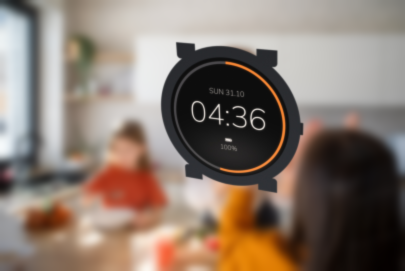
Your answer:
h=4 m=36
